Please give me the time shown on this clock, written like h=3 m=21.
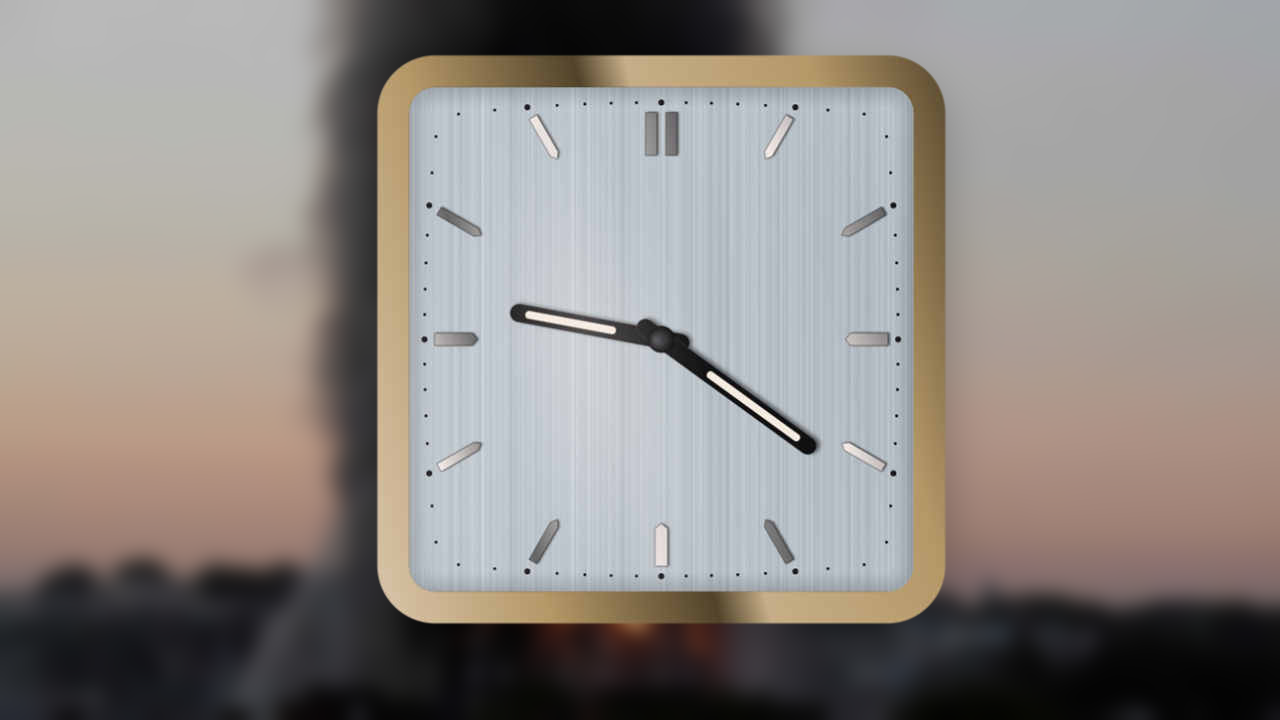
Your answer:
h=9 m=21
